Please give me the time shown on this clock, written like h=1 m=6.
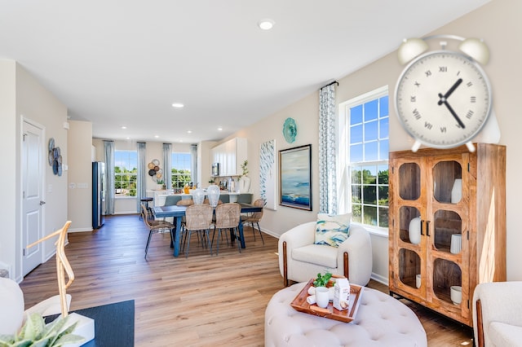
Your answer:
h=1 m=24
